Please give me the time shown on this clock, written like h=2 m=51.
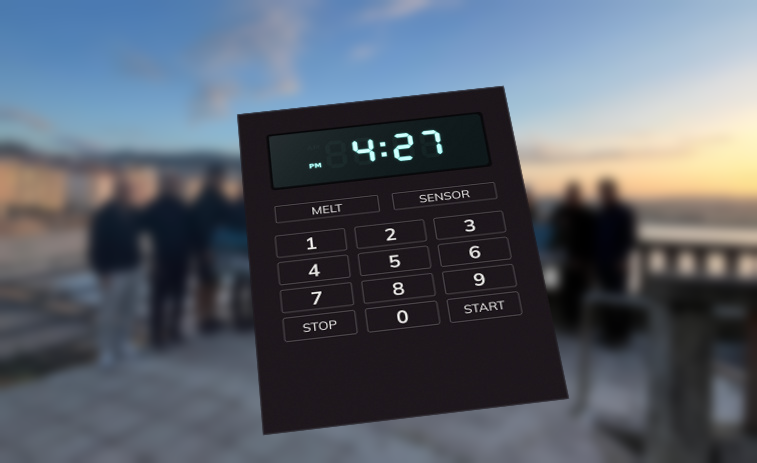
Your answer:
h=4 m=27
